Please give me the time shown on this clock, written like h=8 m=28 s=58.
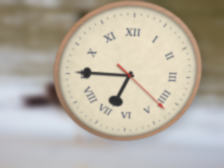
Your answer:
h=6 m=45 s=22
